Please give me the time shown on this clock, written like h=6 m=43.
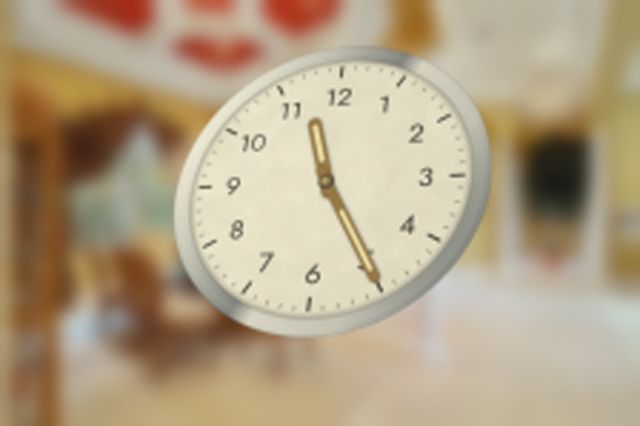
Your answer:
h=11 m=25
